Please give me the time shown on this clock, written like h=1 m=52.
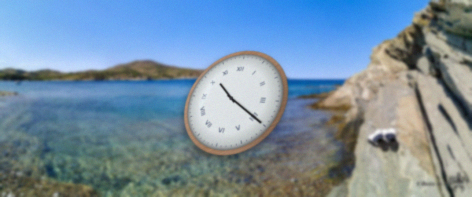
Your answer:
h=10 m=20
